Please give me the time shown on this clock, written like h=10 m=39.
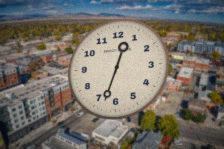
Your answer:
h=12 m=33
